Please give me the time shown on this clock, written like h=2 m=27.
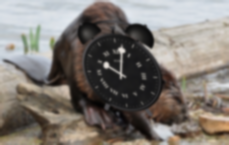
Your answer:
h=10 m=2
